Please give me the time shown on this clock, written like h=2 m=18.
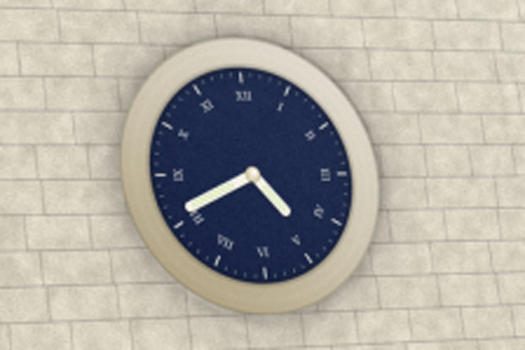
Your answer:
h=4 m=41
